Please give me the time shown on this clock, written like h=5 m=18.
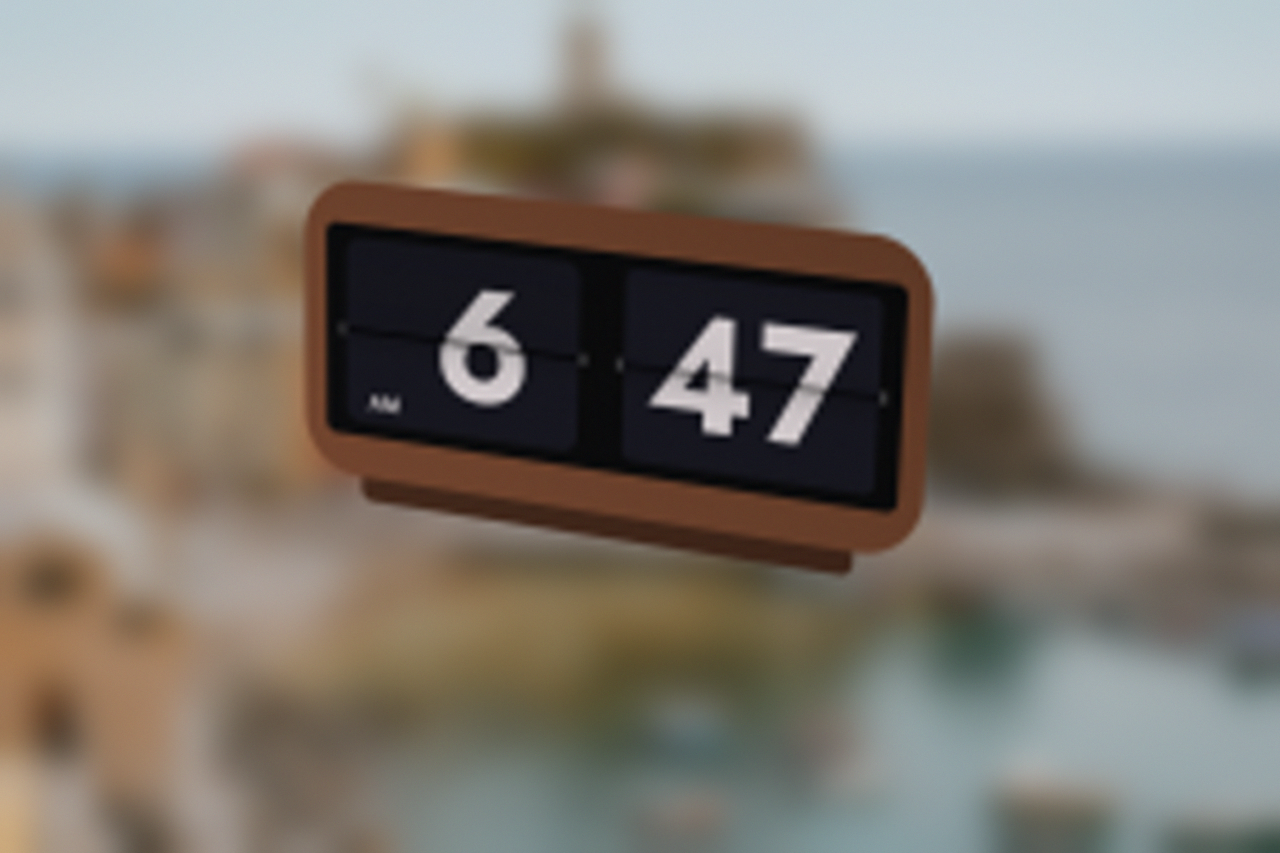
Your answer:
h=6 m=47
